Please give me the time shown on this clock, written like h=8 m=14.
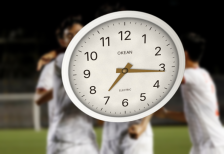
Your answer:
h=7 m=16
